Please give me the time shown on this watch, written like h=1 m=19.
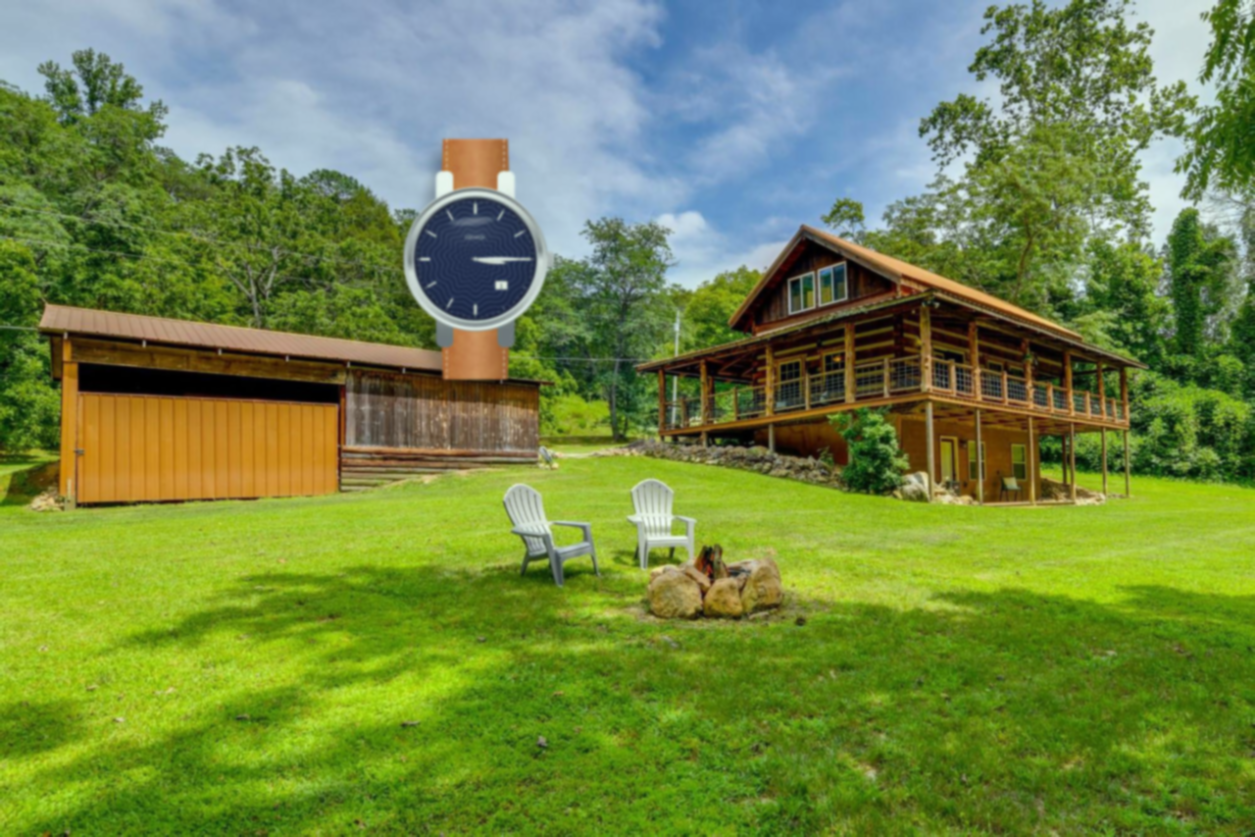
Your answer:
h=3 m=15
